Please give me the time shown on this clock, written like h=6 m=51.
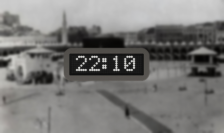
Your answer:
h=22 m=10
